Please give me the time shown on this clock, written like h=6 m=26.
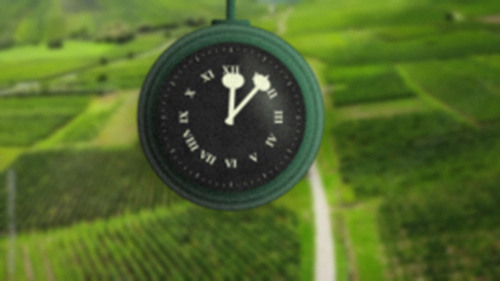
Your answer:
h=12 m=7
